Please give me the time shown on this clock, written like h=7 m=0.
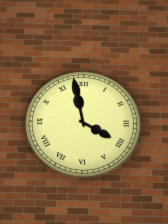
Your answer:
h=3 m=58
